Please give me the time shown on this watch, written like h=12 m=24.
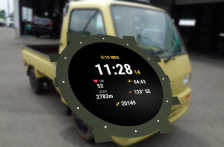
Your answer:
h=11 m=28
